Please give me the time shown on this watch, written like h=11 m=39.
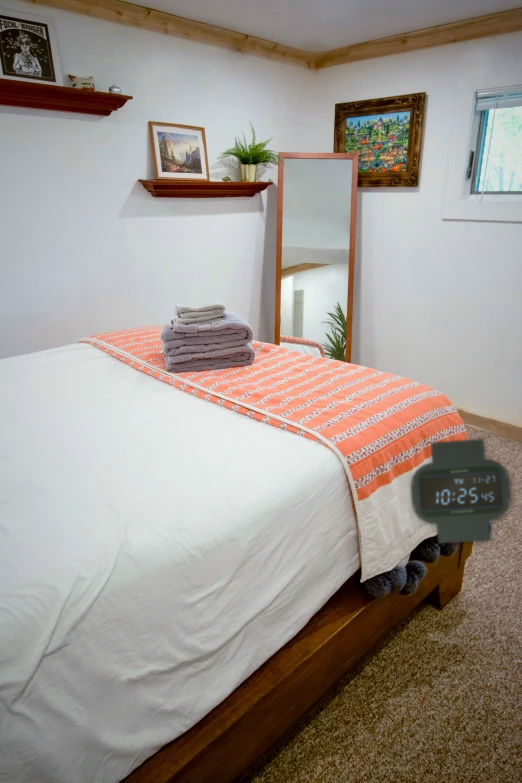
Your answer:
h=10 m=25
